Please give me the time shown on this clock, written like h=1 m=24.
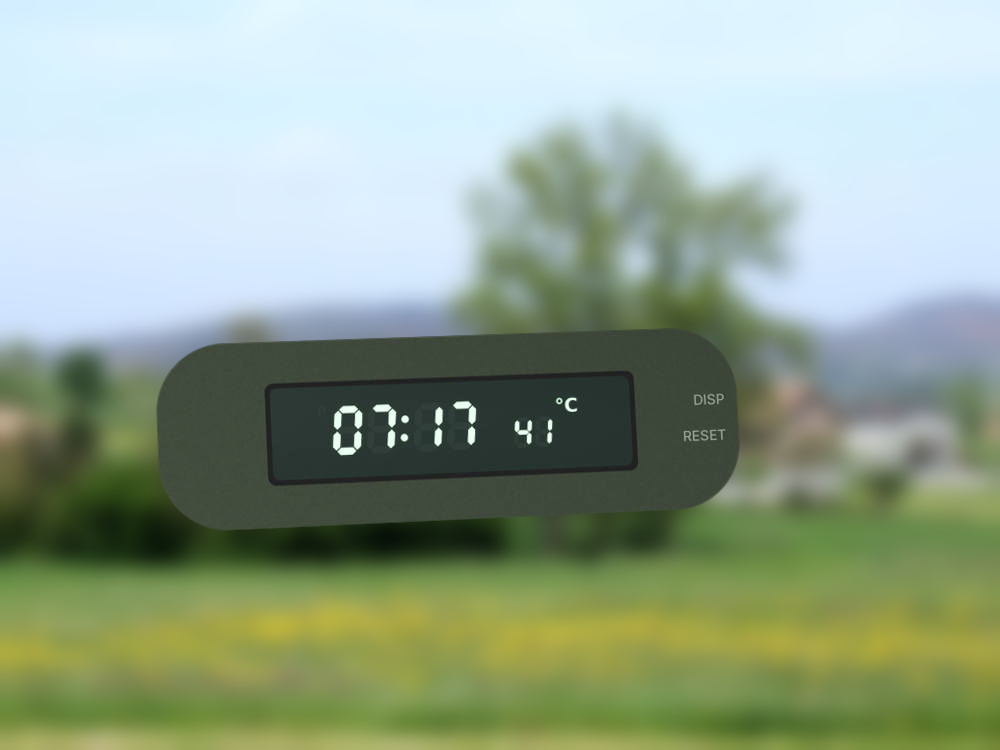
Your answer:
h=7 m=17
